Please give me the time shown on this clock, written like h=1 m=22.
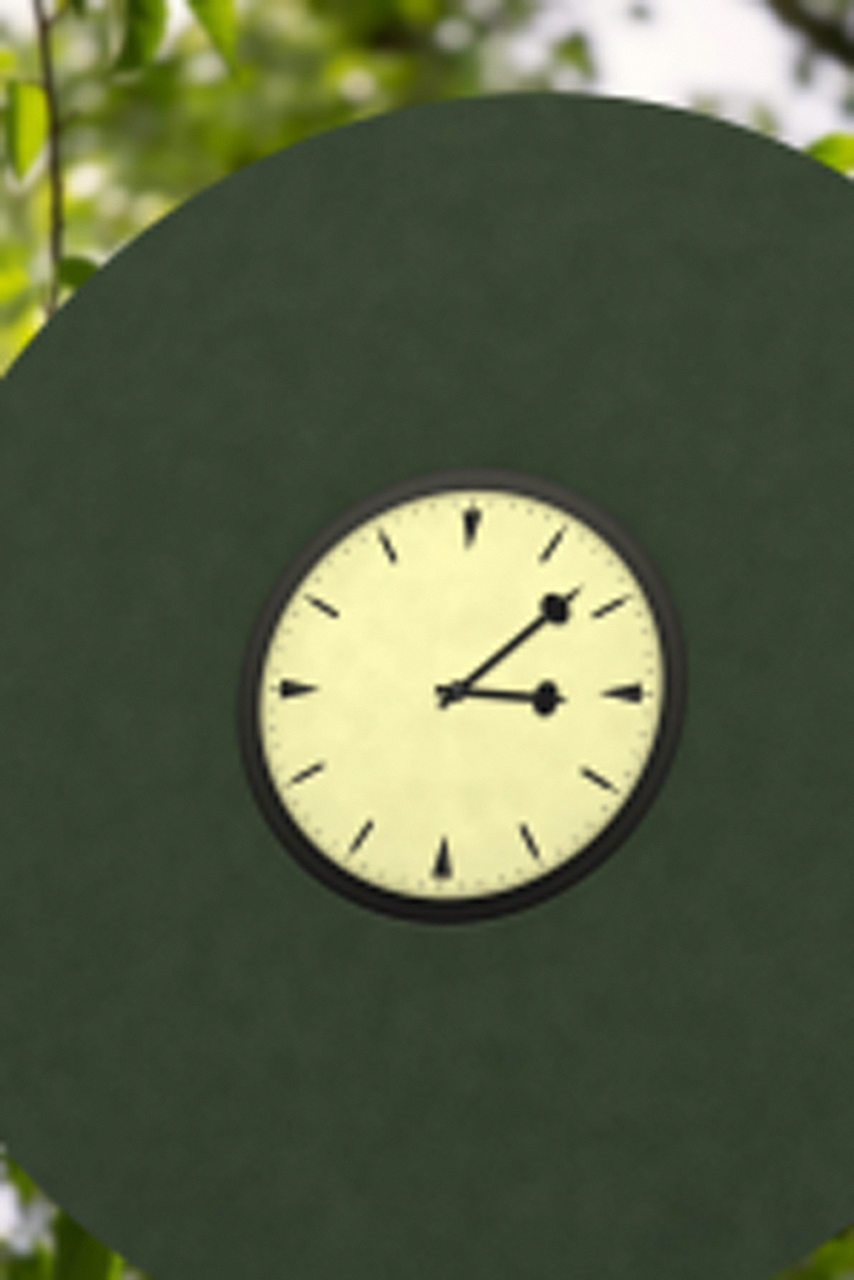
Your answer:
h=3 m=8
